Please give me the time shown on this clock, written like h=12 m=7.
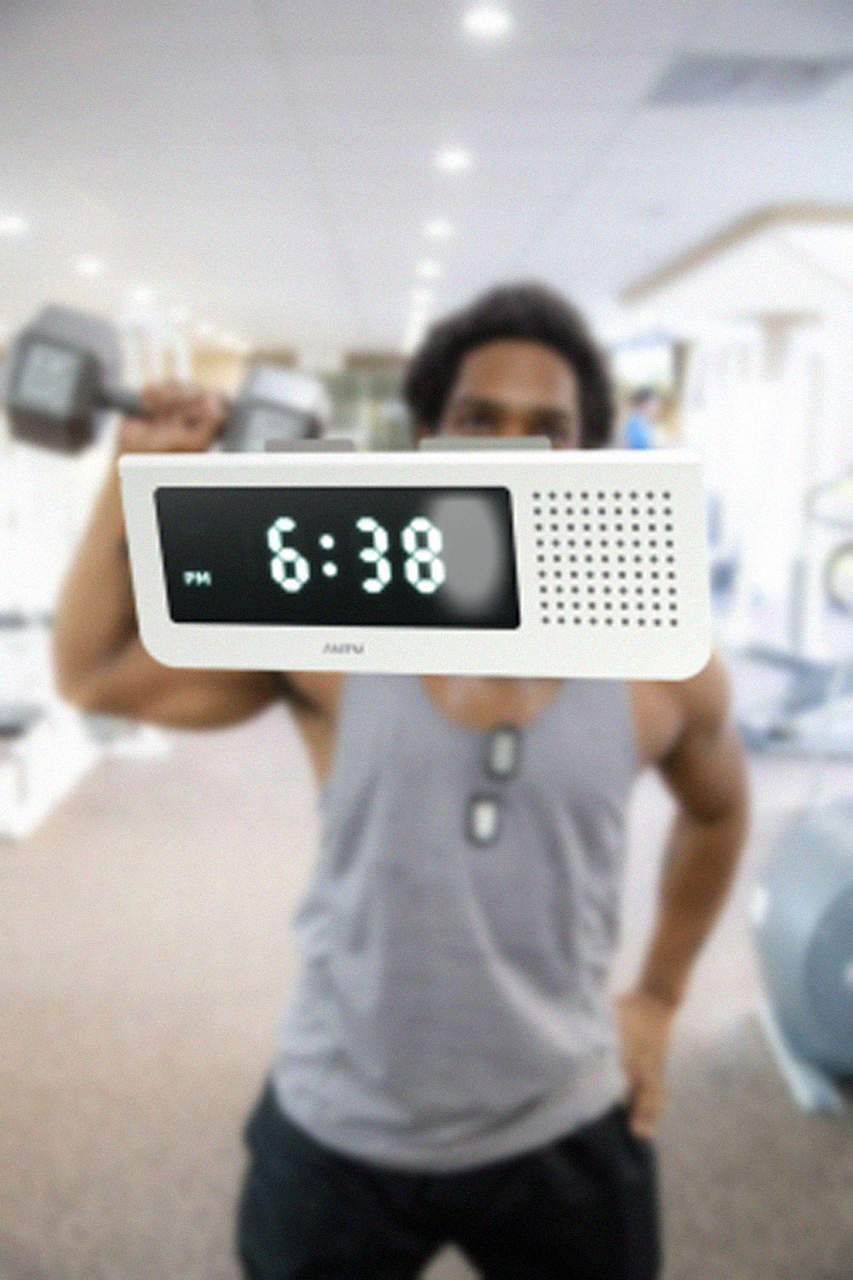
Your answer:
h=6 m=38
